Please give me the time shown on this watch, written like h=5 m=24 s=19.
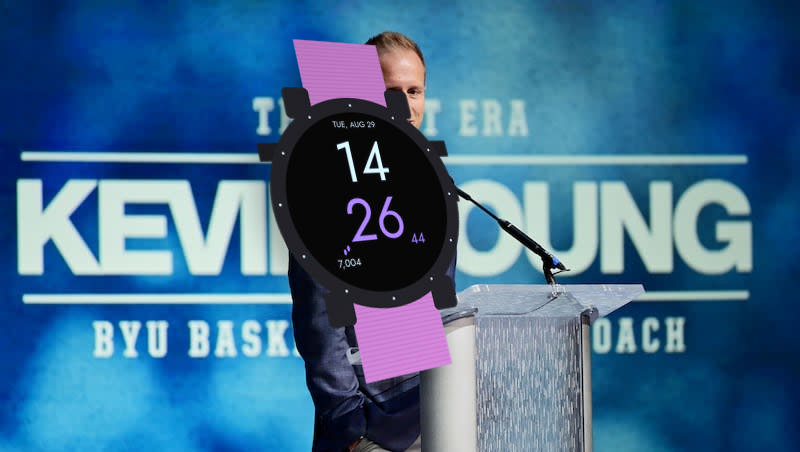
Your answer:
h=14 m=26 s=44
